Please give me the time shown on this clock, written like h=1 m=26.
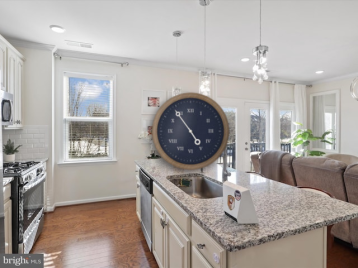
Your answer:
h=4 m=54
